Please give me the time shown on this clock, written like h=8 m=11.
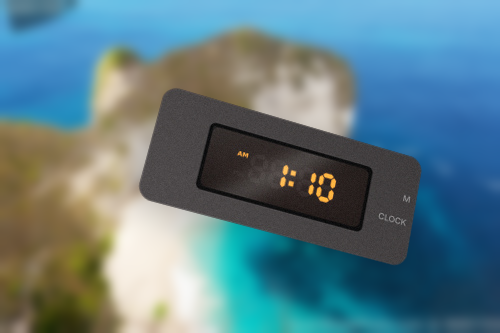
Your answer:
h=1 m=10
